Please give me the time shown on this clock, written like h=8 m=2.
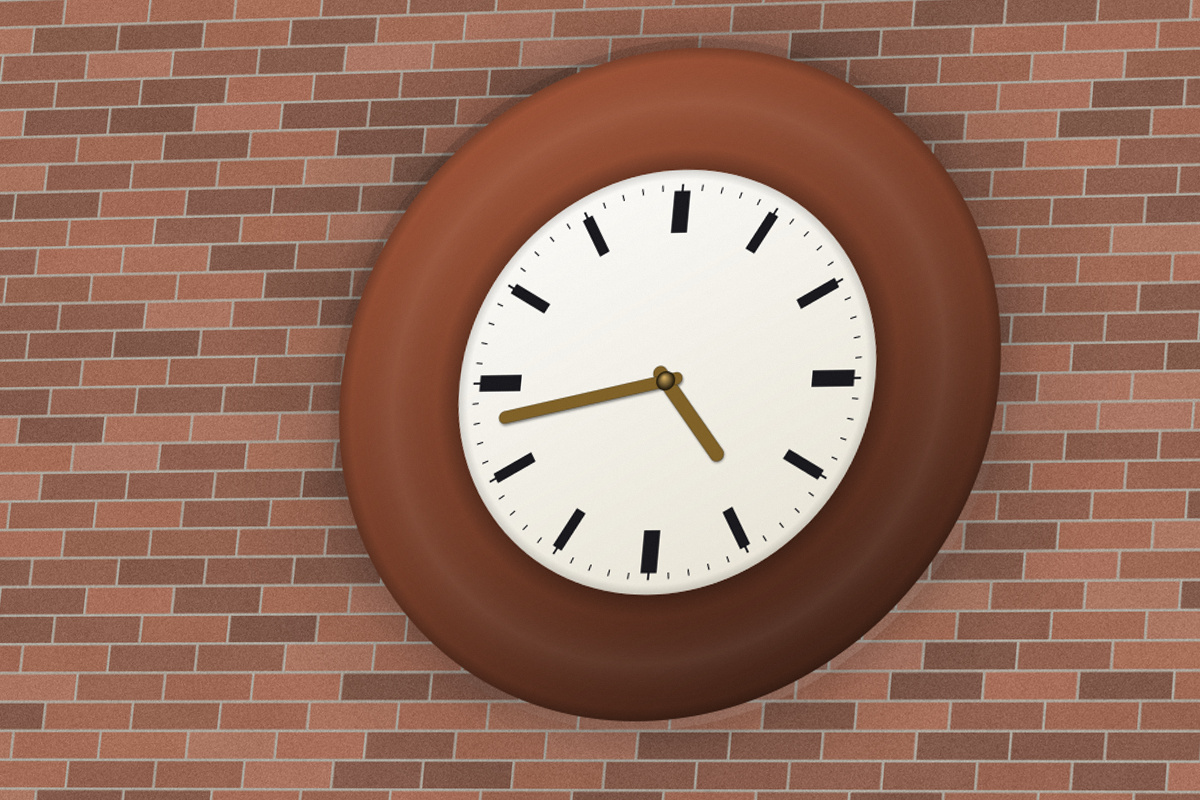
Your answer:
h=4 m=43
